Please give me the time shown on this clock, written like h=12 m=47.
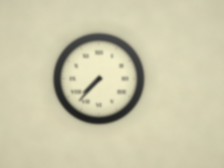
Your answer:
h=7 m=37
